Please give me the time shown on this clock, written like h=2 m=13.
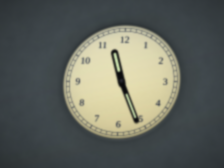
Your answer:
h=11 m=26
